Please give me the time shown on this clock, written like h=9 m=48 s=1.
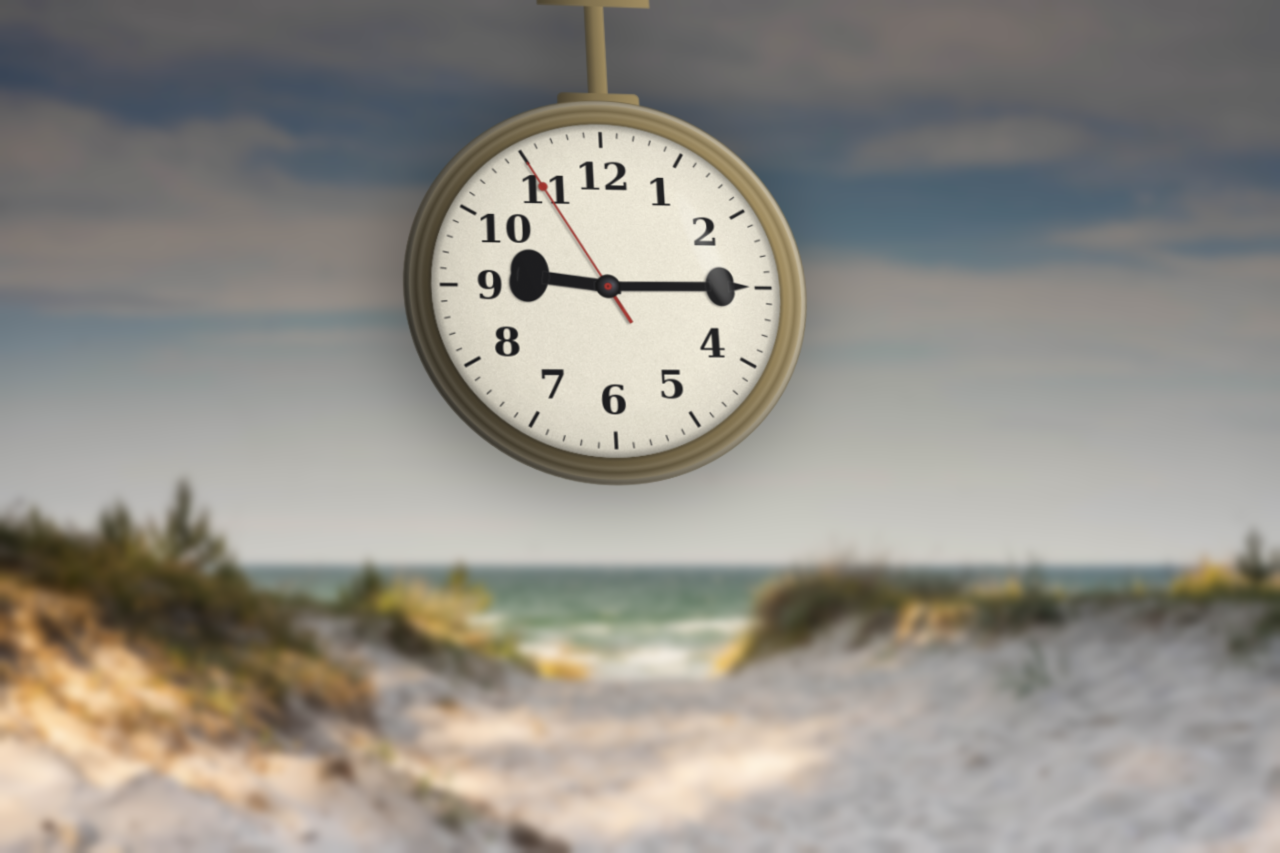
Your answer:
h=9 m=14 s=55
